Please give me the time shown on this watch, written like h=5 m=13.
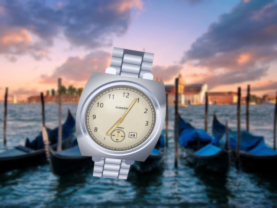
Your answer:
h=7 m=4
